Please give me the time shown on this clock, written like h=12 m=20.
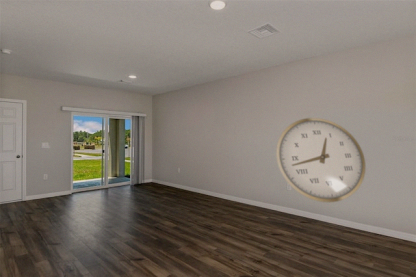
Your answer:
h=12 m=43
